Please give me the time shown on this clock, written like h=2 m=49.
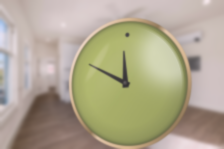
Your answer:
h=11 m=49
